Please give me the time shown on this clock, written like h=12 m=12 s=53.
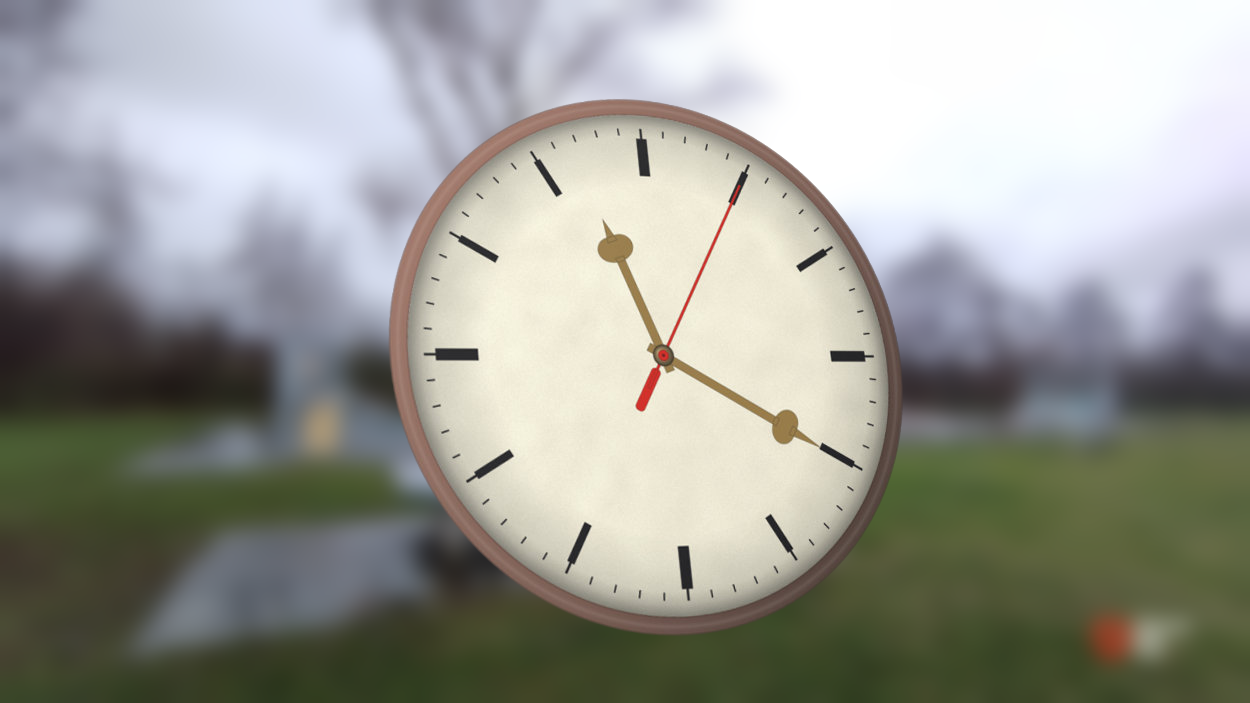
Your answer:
h=11 m=20 s=5
